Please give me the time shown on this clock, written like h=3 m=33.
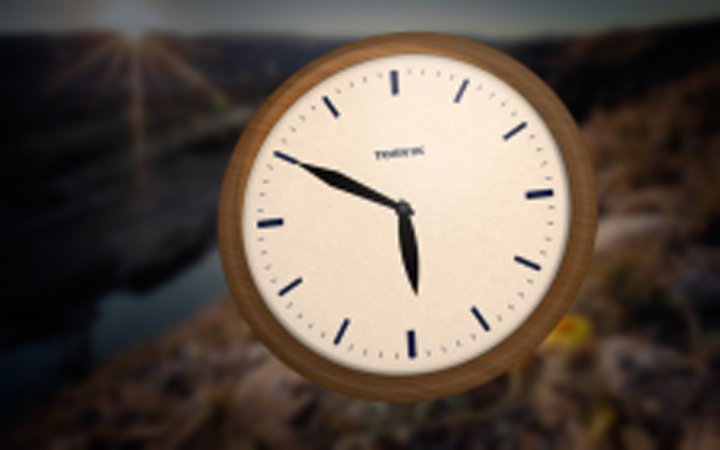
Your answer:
h=5 m=50
